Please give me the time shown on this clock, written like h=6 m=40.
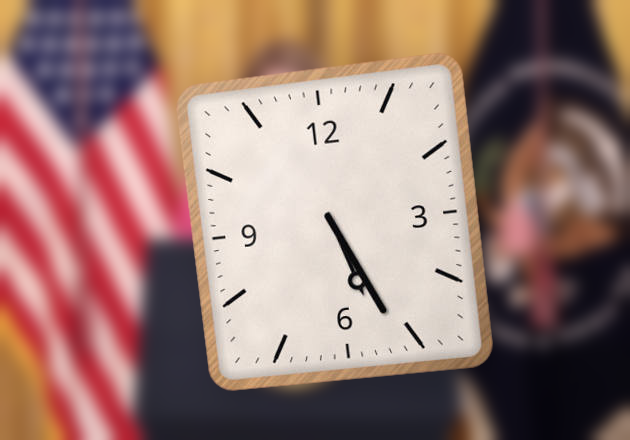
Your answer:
h=5 m=26
